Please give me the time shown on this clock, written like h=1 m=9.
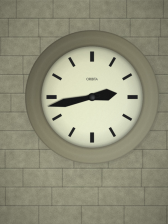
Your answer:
h=2 m=43
